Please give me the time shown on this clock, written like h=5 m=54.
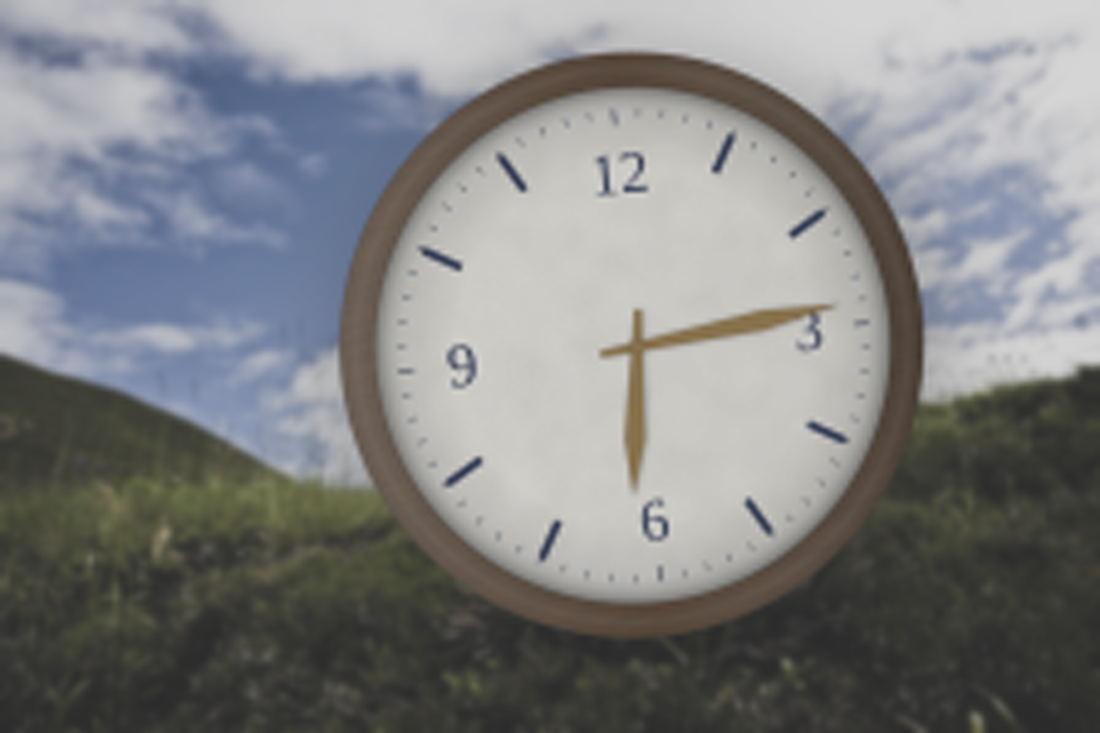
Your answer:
h=6 m=14
